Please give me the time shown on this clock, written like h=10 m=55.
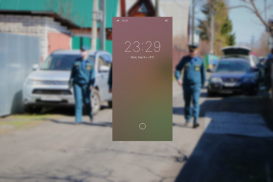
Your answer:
h=23 m=29
